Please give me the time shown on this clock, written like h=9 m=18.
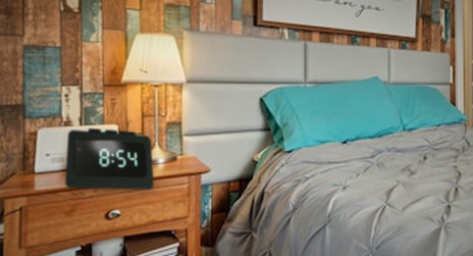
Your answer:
h=8 m=54
